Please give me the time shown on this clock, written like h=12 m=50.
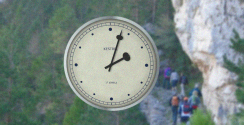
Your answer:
h=2 m=3
